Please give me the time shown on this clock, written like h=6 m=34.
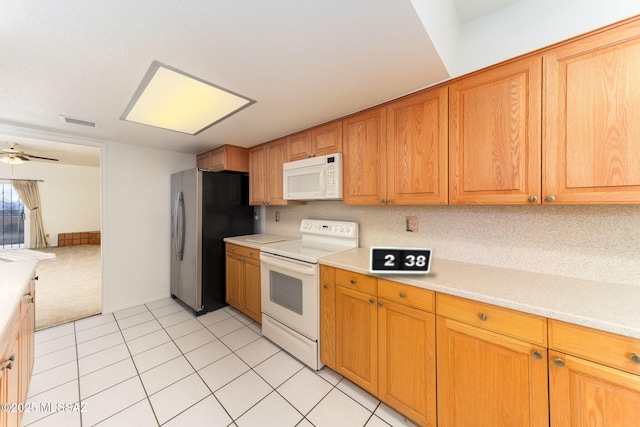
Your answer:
h=2 m=38
